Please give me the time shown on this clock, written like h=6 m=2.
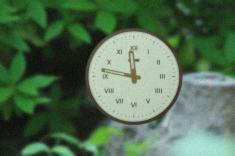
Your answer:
h=11 m=47
